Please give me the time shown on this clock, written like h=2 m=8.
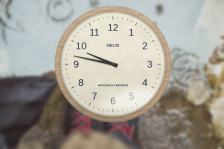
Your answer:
h=9 m=47
